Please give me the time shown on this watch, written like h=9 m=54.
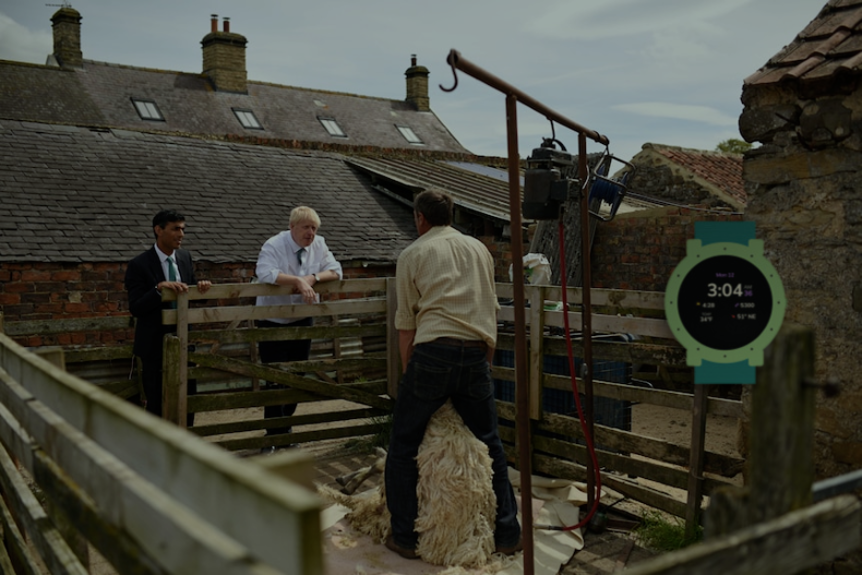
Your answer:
h=3 m=4
